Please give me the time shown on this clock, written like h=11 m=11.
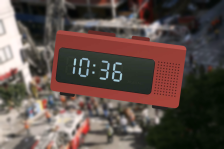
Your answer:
h=10 m=36
